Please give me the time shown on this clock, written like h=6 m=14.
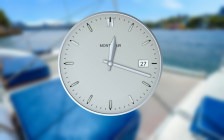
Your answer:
h=12 m=18
